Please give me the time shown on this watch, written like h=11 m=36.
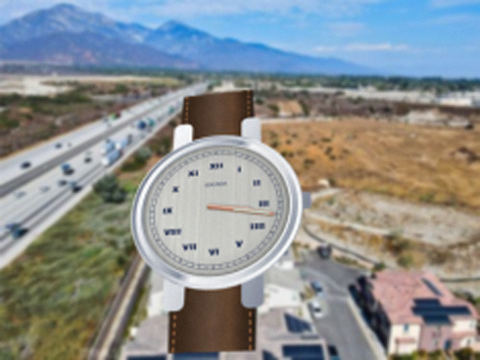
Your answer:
h=3 m=17
